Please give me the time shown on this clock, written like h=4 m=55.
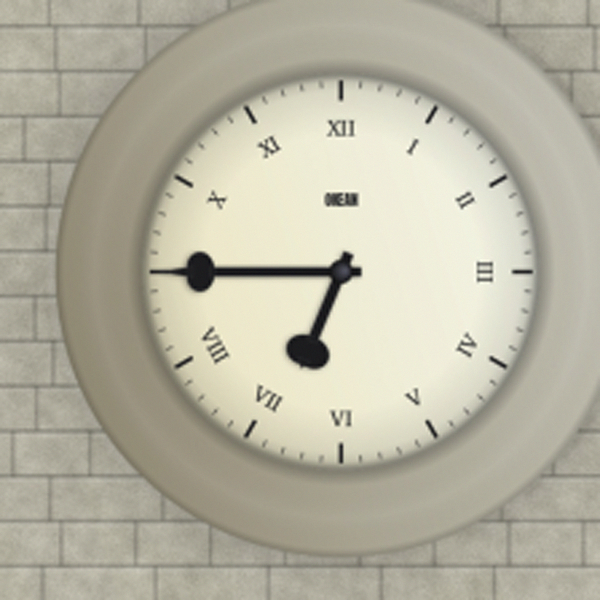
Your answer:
h=6 m=45
